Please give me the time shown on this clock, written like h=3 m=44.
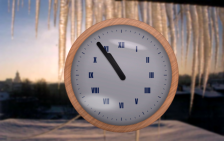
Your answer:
h=10 m=54
